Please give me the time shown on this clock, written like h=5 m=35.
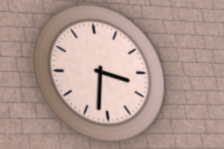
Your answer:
h=3 m=32
